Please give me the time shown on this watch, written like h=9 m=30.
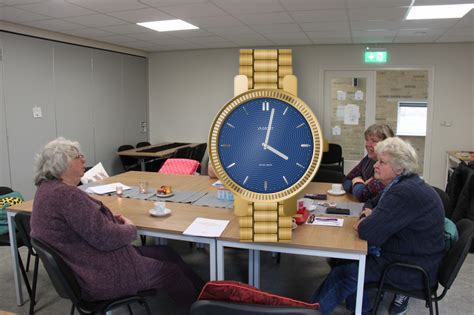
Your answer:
h=4 m=2
